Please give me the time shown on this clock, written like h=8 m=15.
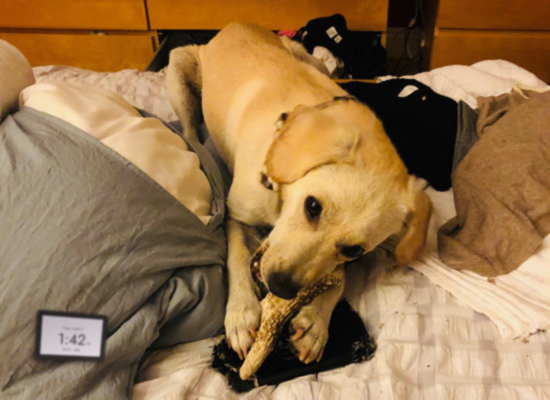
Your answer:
h=1 m=42
